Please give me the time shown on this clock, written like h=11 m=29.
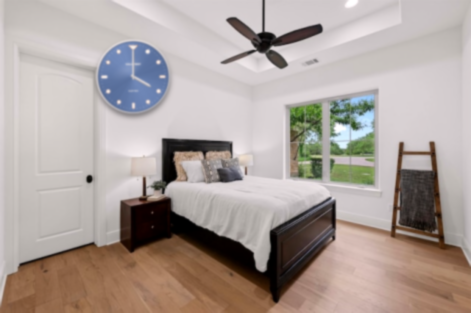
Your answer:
h=4 m=0
